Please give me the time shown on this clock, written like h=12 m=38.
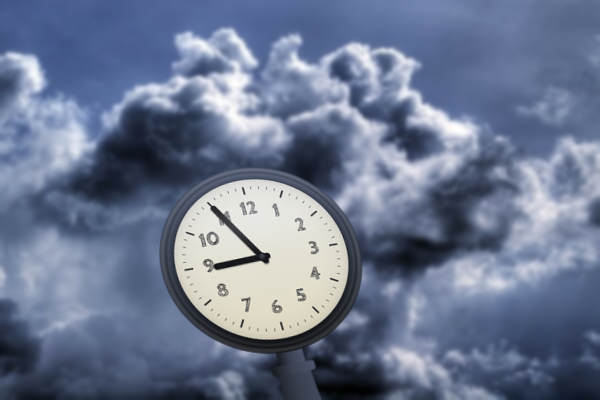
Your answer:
h=8 m=55
